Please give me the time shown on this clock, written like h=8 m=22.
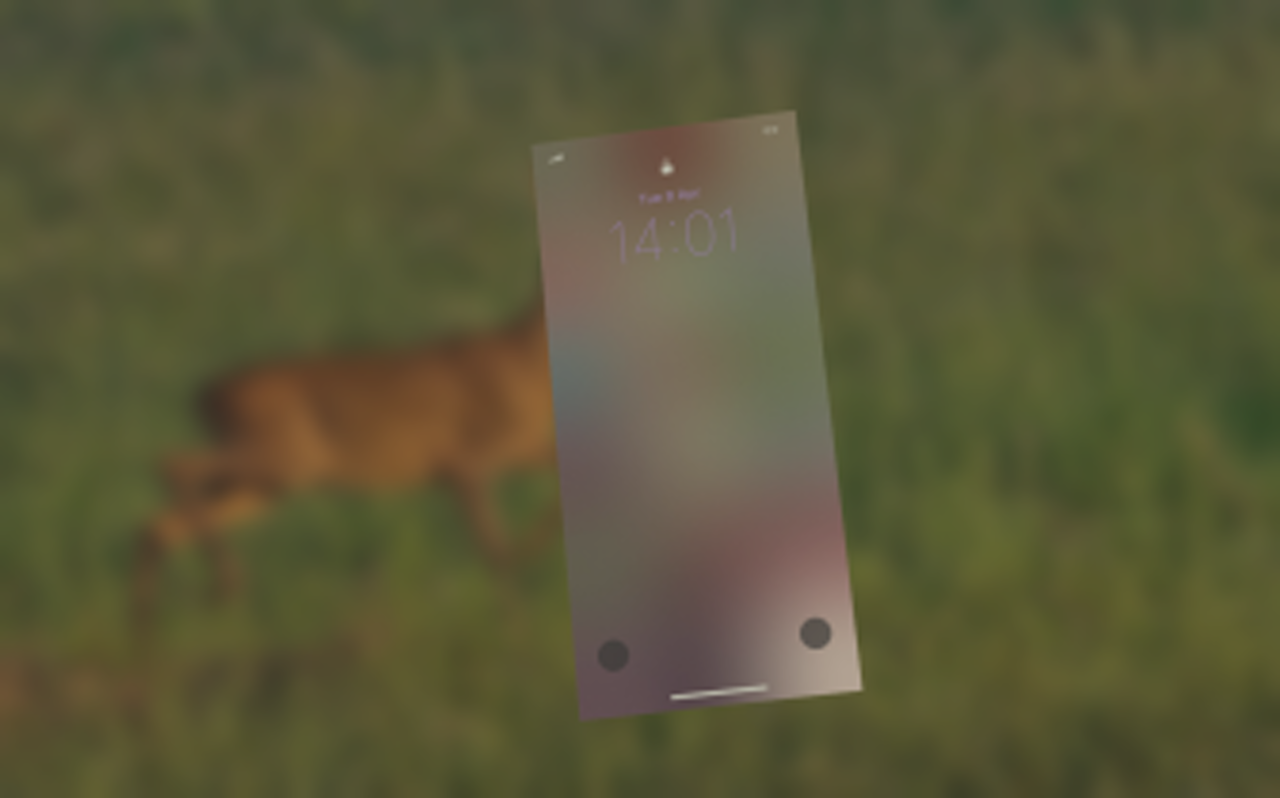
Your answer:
h=14 m=1
